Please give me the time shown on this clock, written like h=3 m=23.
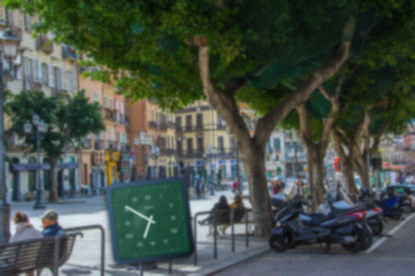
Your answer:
h=6 m=51
